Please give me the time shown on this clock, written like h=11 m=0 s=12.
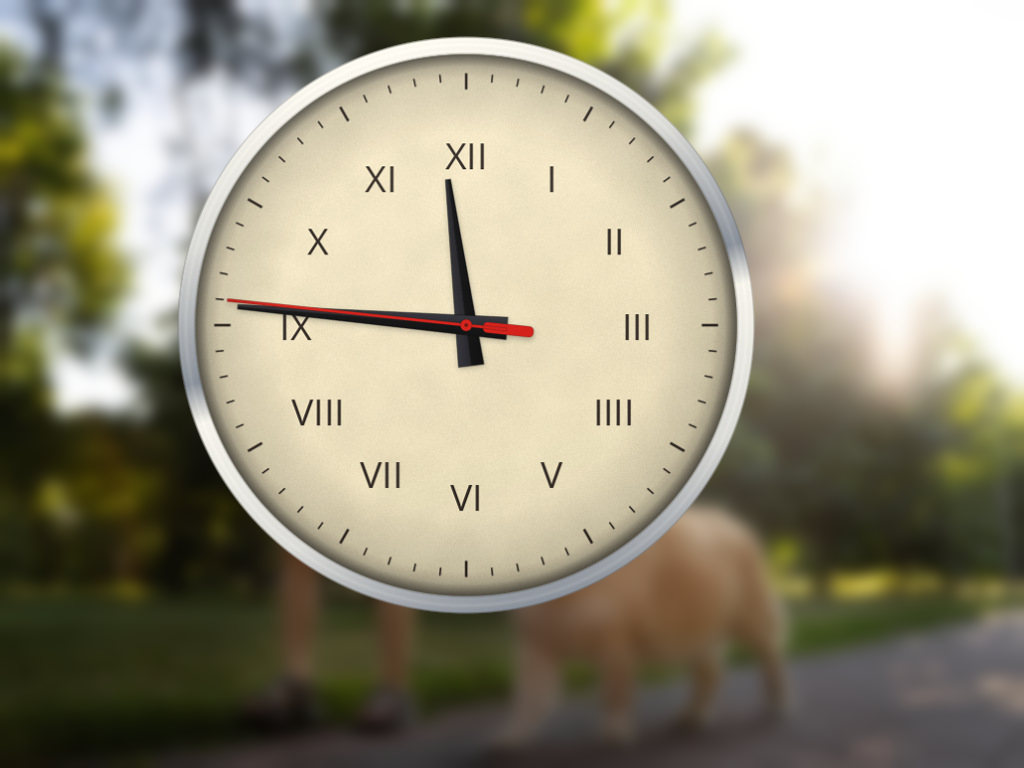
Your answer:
h=11 m=45 s=46
